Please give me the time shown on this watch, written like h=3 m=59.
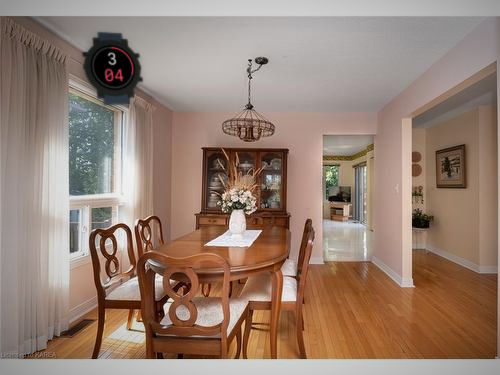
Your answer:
h=3 m=4
